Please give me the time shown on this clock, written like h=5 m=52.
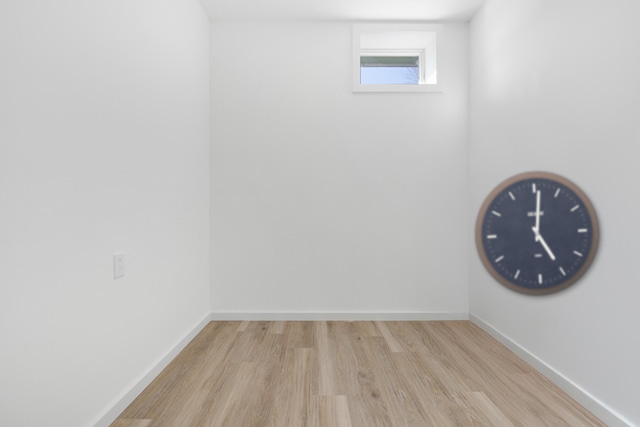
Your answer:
h=5 m=1
